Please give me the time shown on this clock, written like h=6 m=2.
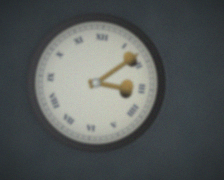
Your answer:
h=3 m=8
